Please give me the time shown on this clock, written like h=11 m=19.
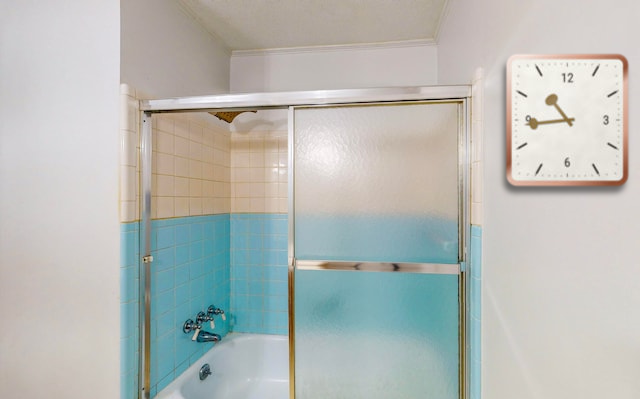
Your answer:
h=10 m=44
